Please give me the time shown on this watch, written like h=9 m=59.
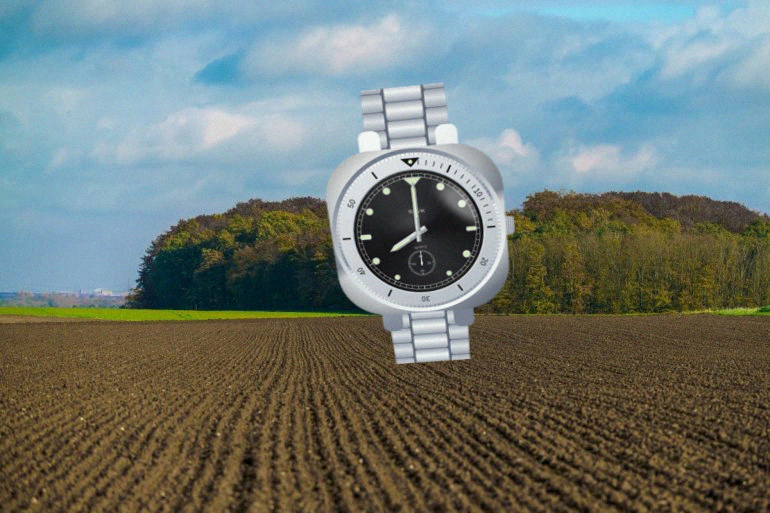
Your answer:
h=8 m=0
